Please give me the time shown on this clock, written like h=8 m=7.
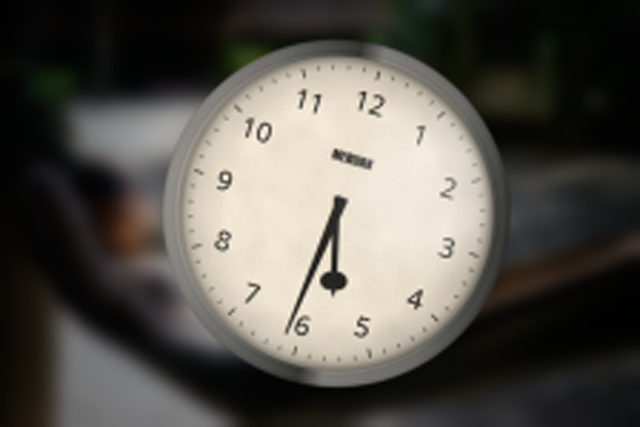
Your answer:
h=5 m=31
